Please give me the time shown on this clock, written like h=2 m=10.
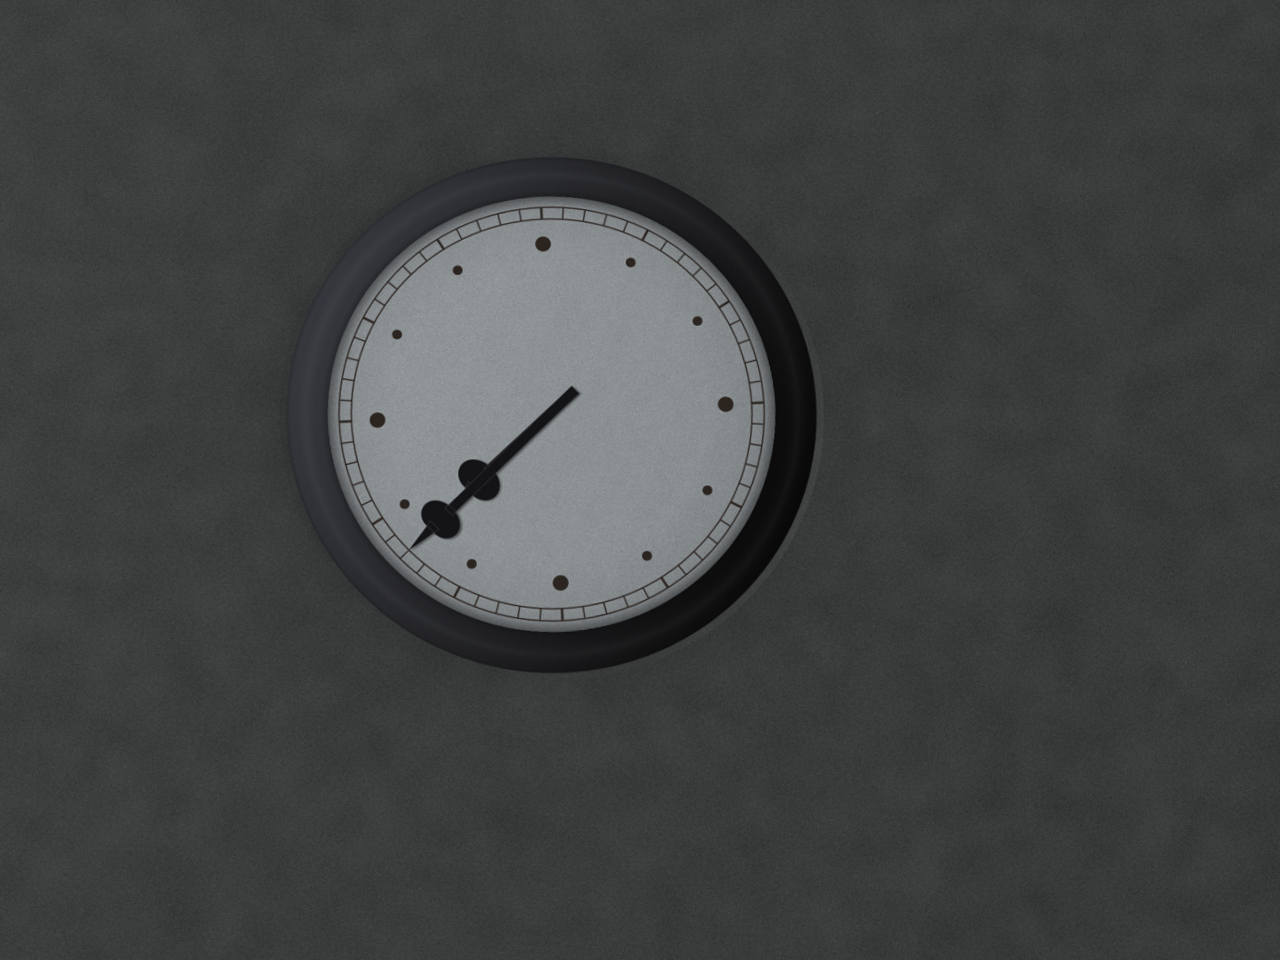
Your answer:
h=7 m=38
